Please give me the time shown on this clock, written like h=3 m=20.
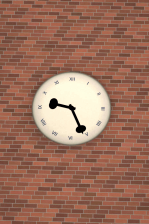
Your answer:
h=9 m=26
